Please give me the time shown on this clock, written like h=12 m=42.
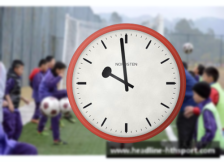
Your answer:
h=9 m=59
